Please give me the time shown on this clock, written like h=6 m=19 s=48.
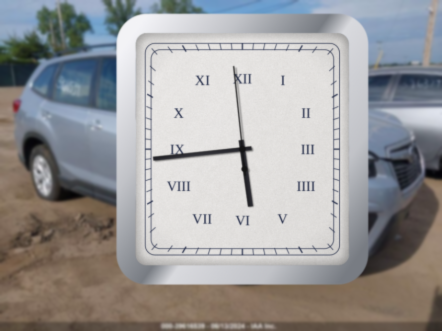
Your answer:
h=5 m=43 s=59
